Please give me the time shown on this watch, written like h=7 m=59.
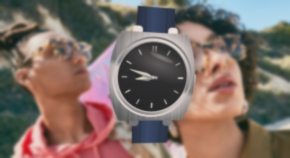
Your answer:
h=8 m=48
